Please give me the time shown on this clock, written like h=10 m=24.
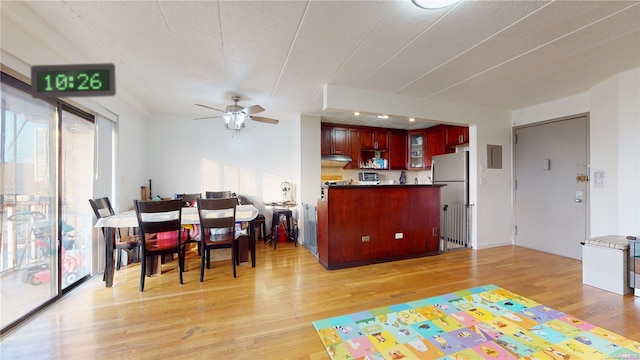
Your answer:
h=10 m=26
